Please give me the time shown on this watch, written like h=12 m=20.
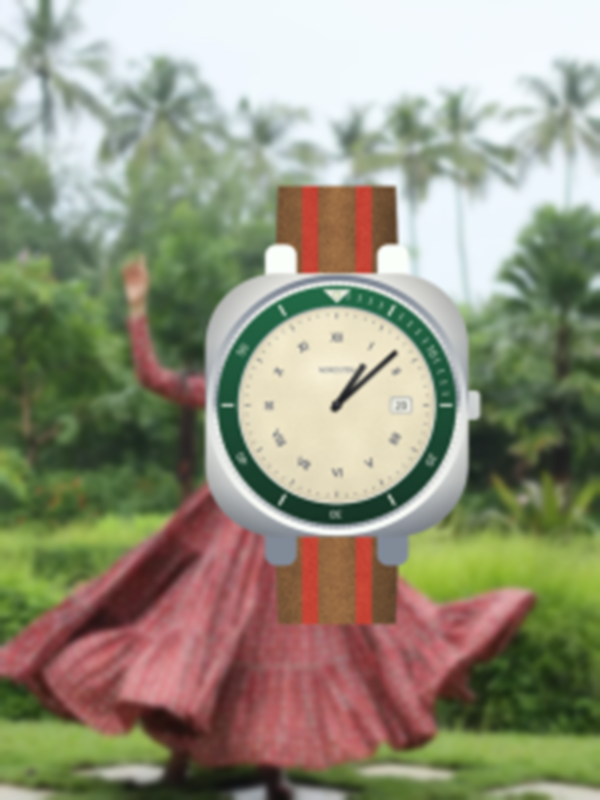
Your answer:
h=1 m=8
